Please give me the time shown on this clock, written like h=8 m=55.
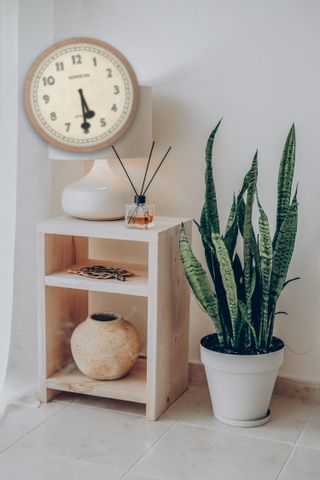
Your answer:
h=5 m=30
